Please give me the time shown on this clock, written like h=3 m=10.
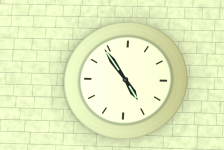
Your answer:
h=4 m=54
